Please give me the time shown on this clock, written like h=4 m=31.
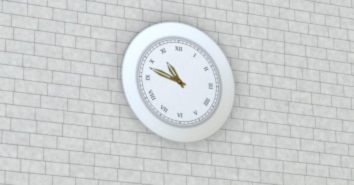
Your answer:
h=10 m=48
